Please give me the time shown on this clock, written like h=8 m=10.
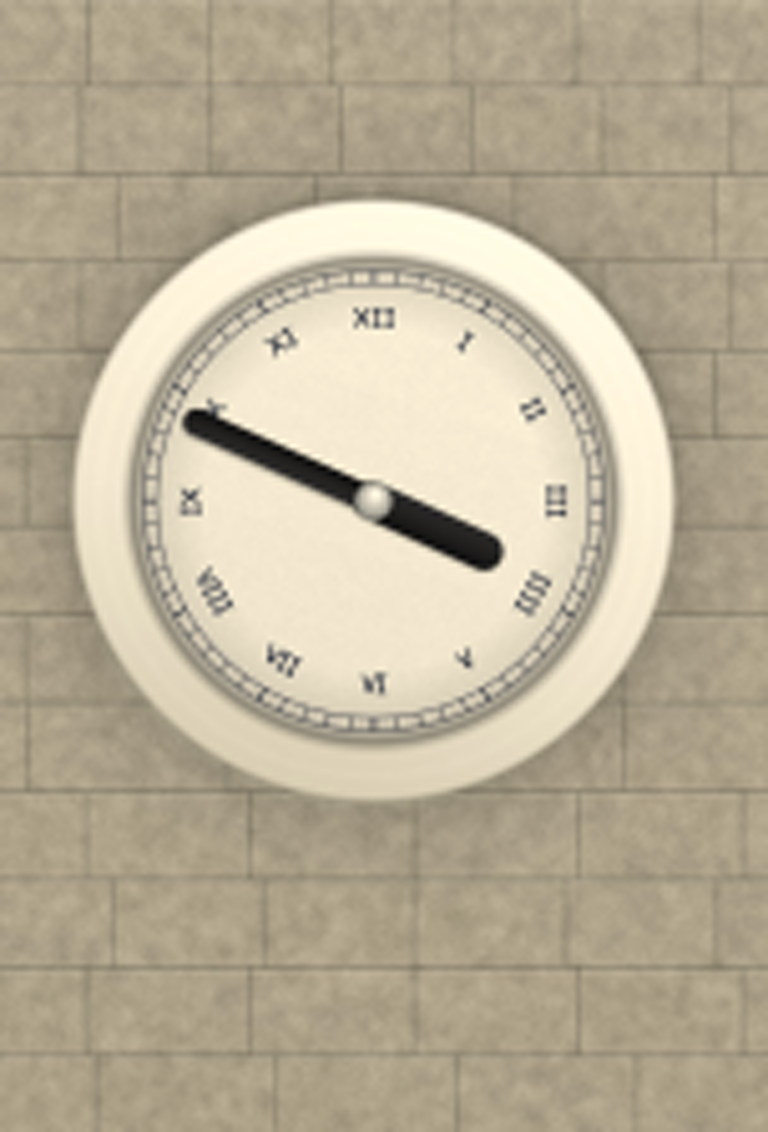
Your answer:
h=3 m=49
